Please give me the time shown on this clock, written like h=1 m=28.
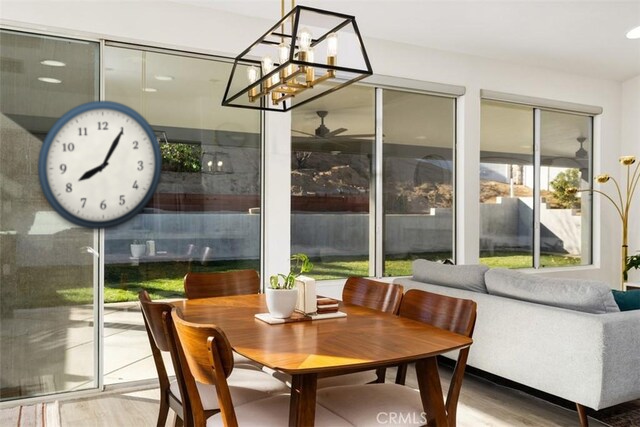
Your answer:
h=8 m=5
